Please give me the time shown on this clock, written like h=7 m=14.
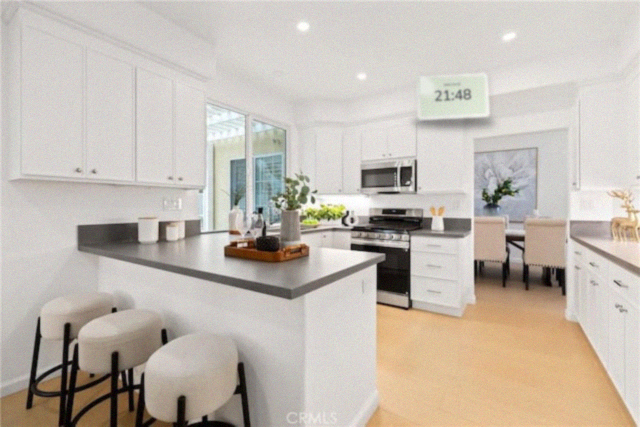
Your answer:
h=21 m=48
